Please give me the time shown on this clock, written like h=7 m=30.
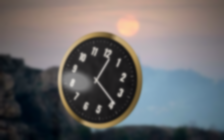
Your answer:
h=12 m=19
